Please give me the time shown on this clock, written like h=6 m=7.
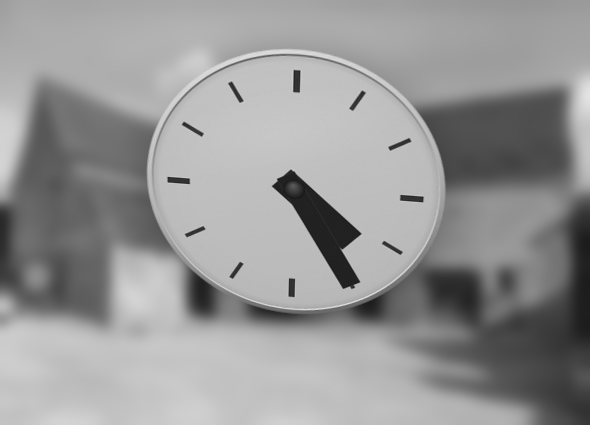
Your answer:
h=4 m=25
